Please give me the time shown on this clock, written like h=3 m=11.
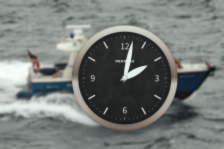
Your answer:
h=2 m=2
